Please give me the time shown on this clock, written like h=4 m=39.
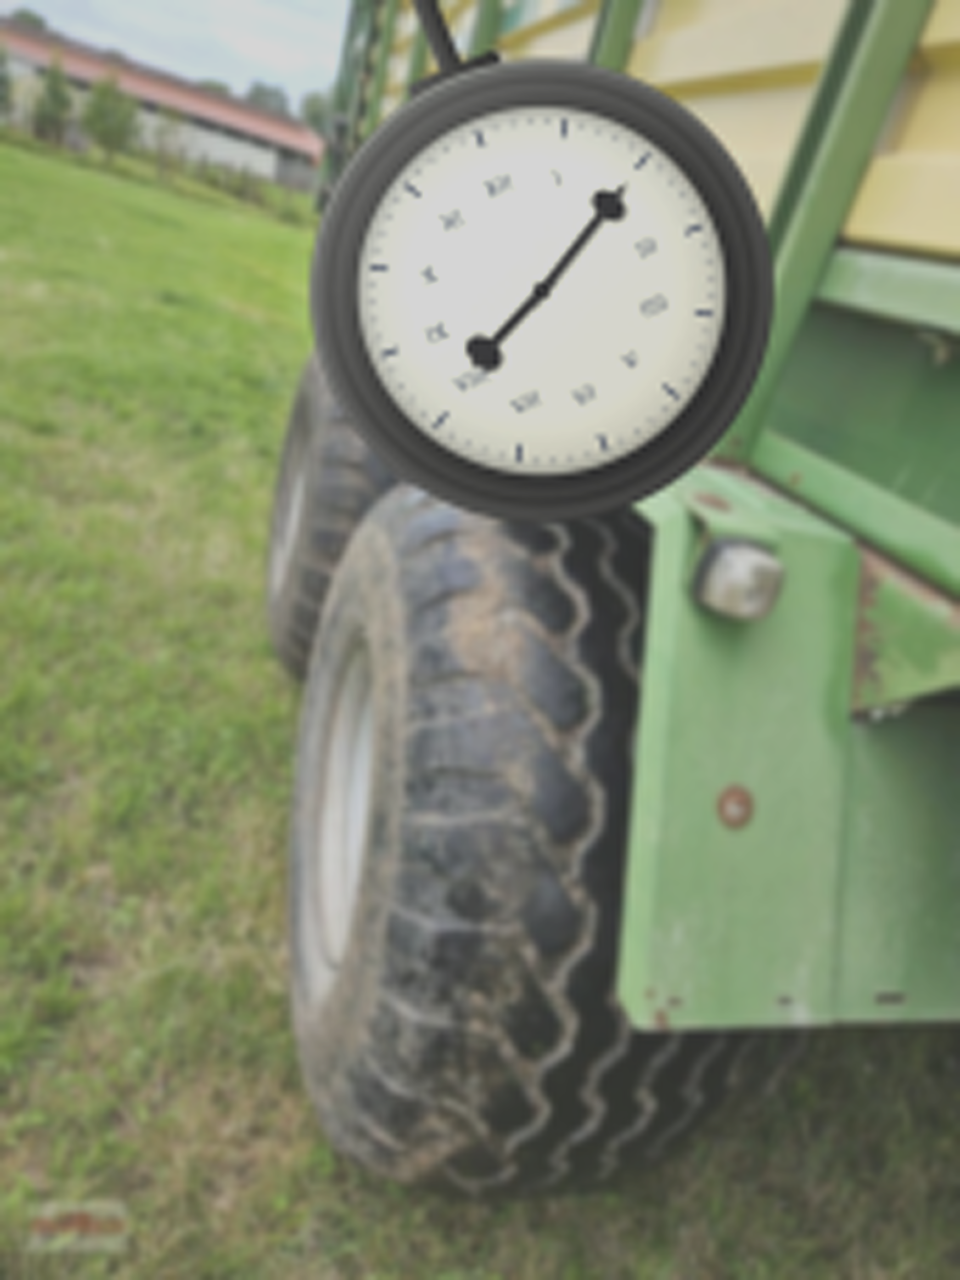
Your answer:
h=8 m=10
